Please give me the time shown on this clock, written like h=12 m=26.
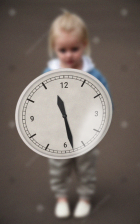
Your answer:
h=11 m=28
